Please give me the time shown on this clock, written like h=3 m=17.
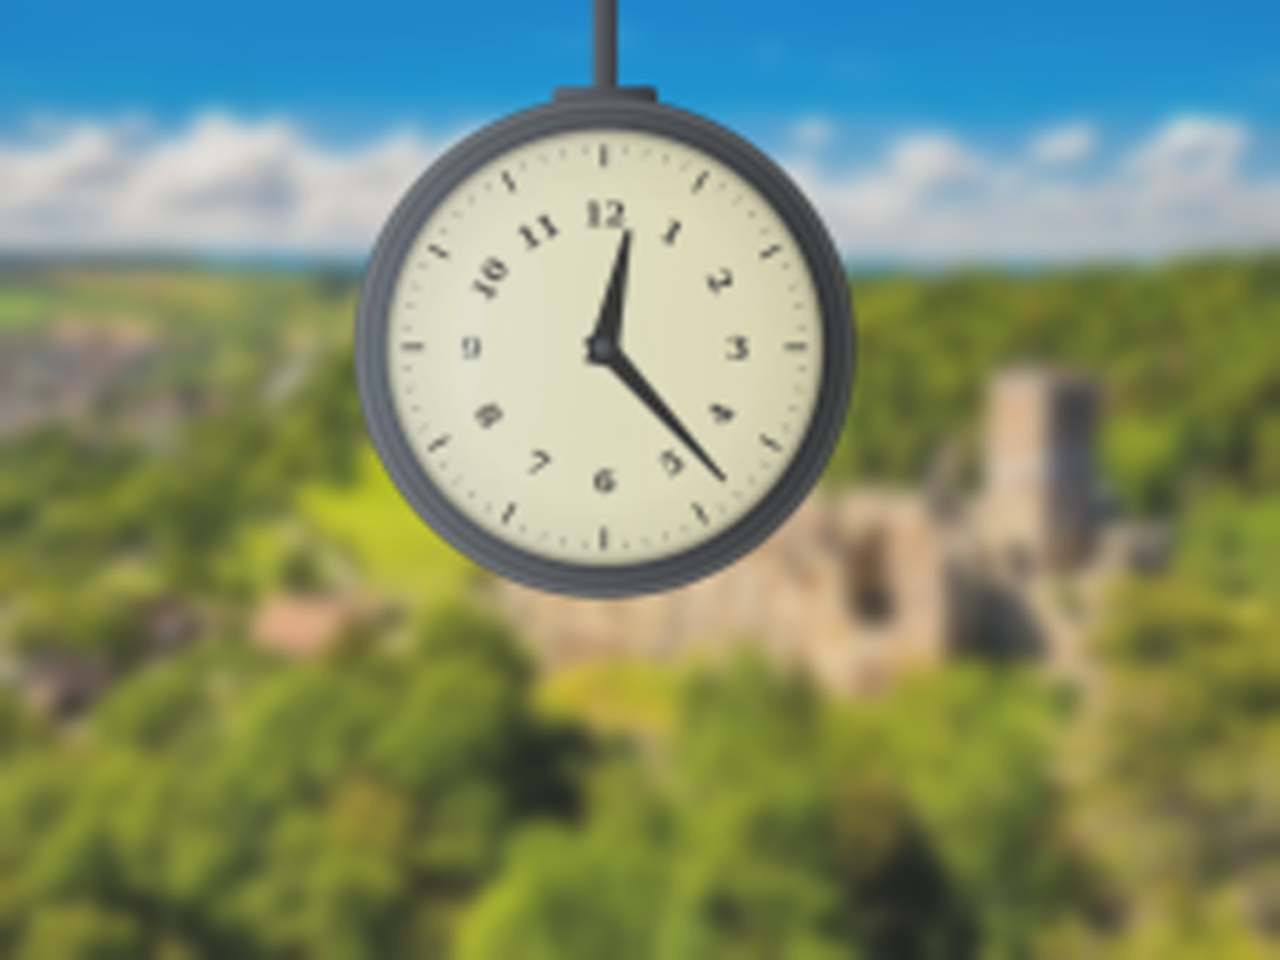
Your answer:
h=12 m=23
